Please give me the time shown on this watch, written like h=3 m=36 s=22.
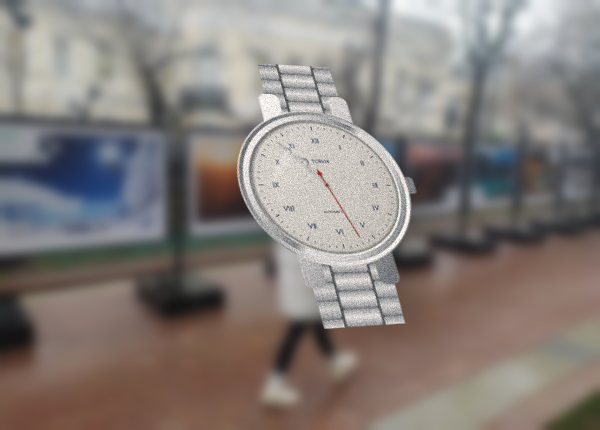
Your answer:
h=10 m=53 s=27
